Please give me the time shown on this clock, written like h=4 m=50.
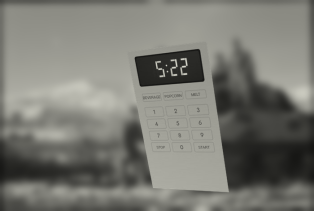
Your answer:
h=5 m=22
